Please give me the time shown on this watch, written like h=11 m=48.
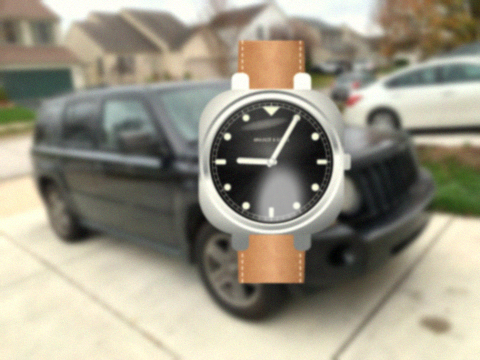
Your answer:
h=9 m=5
